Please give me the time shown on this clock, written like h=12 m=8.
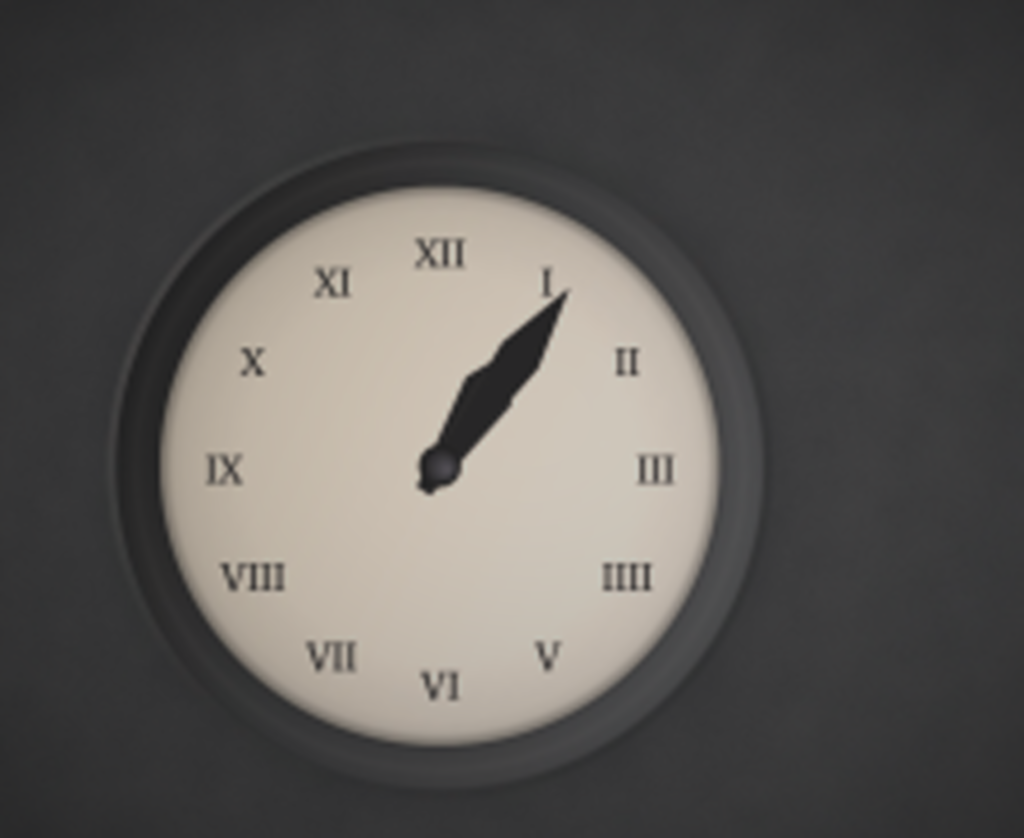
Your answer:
h=1 m=6
